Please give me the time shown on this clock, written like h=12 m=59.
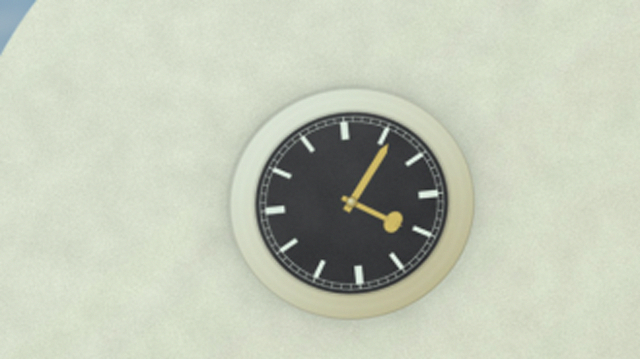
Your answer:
h=4 m=6
